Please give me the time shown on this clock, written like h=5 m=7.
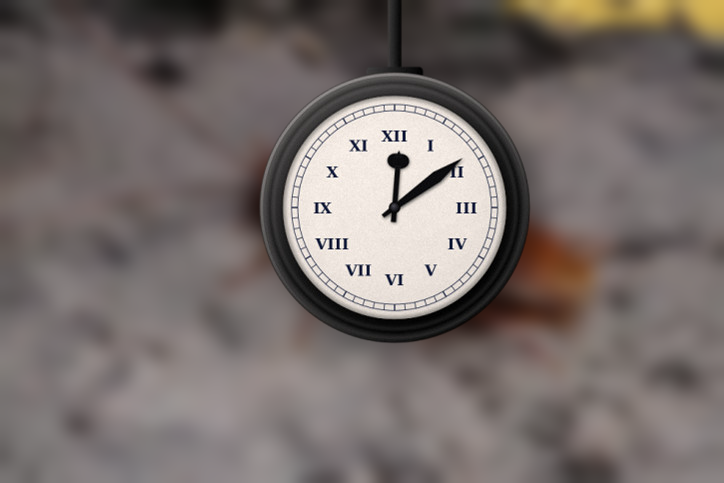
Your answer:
h=12 m=9
